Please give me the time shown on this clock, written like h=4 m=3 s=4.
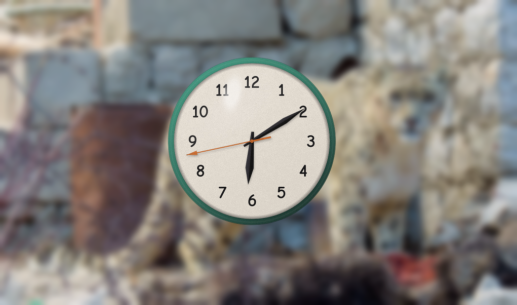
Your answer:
h=6 m=9 s=43
